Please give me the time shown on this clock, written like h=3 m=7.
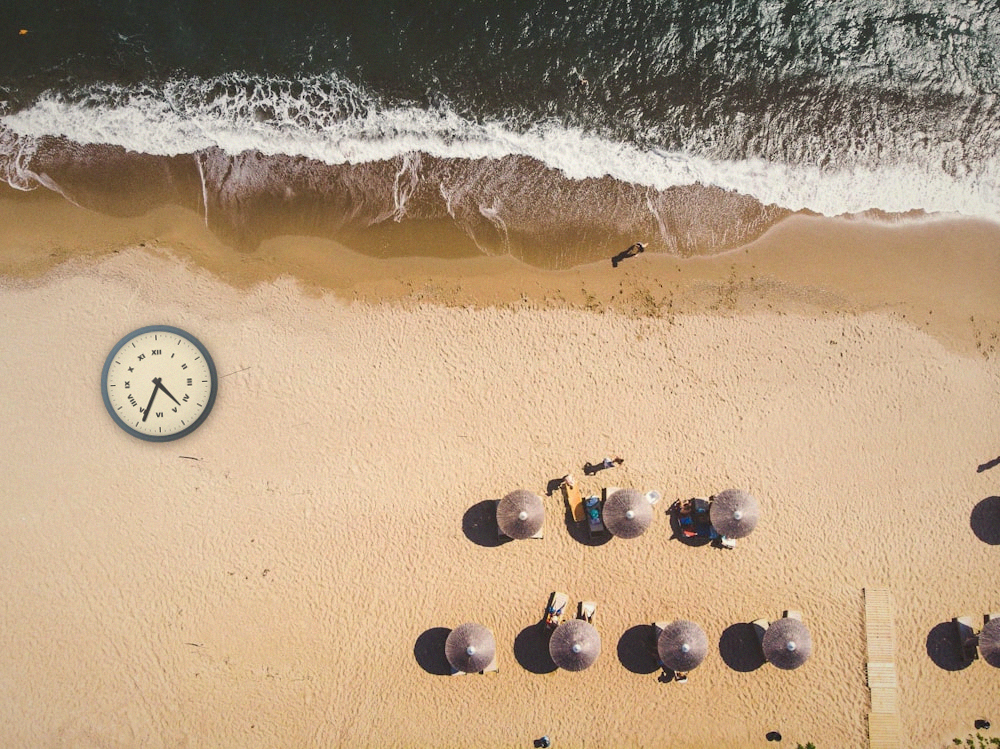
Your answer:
h=4 m=34
